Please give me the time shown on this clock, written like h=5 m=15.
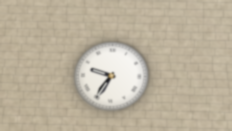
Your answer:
h=9 m=35
